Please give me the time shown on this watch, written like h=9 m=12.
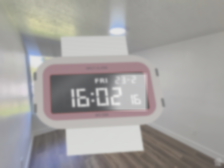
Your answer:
h=16 m=2
